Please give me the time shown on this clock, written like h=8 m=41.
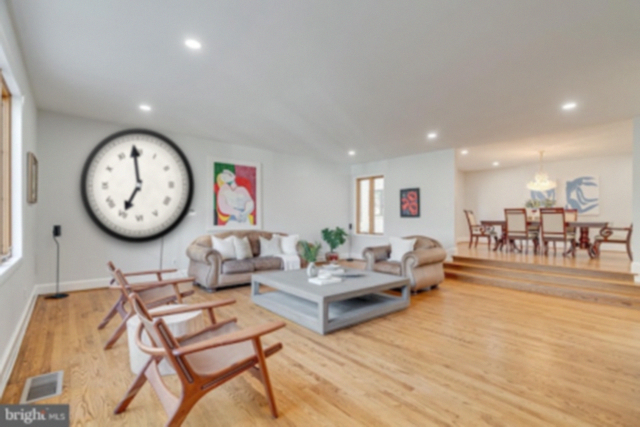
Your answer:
h=6 m=59
